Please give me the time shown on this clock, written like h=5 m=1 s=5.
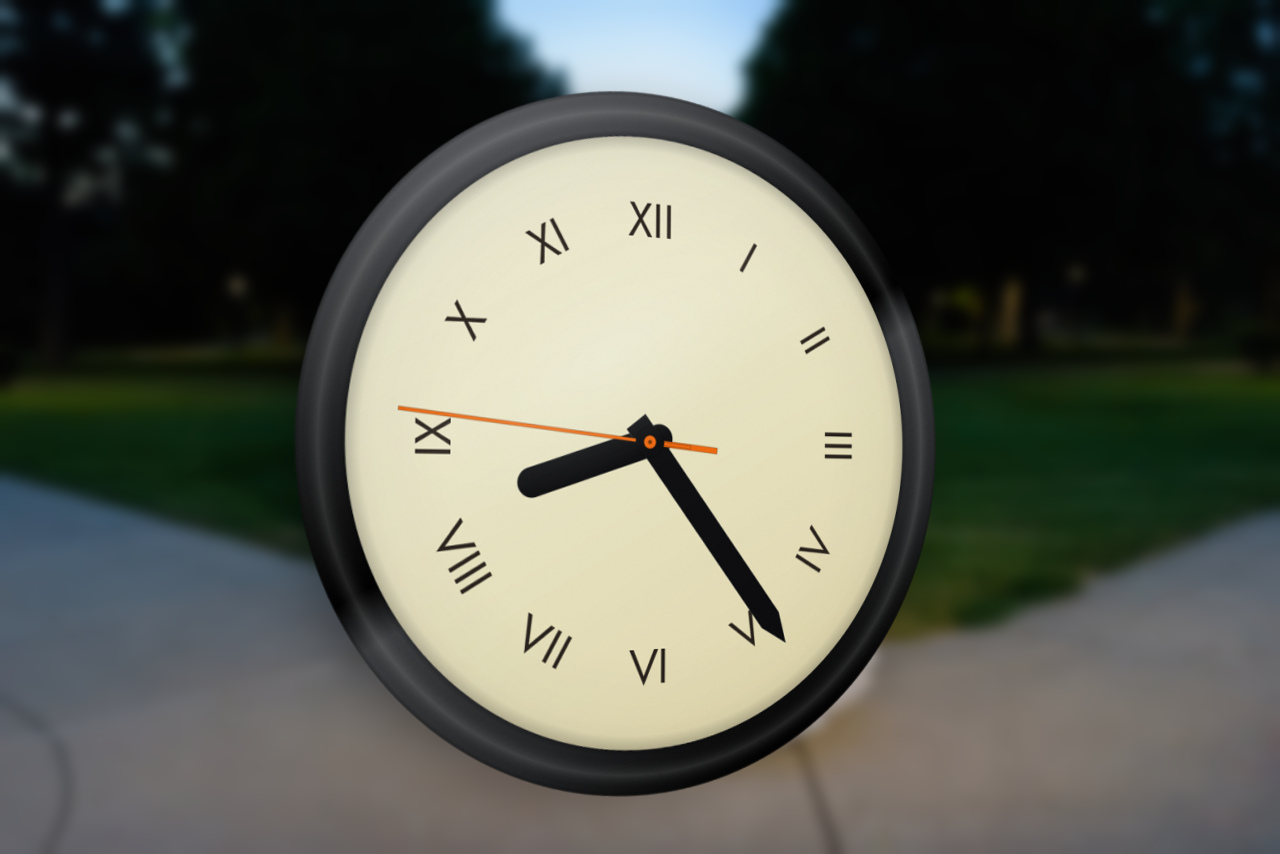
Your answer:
h=8 m=23 s=46
